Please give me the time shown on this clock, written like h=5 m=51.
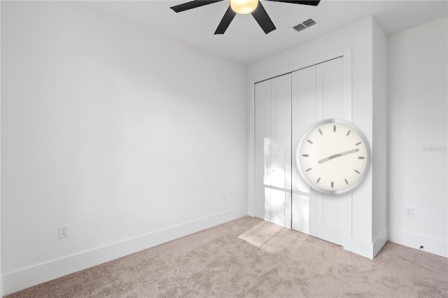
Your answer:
h=8 m=12
